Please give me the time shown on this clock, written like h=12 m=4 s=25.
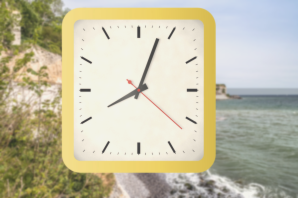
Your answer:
h=8 m=3 s=22
